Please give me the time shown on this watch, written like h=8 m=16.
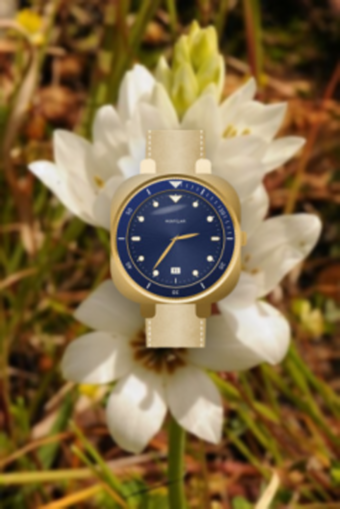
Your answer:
h=2 m=36
